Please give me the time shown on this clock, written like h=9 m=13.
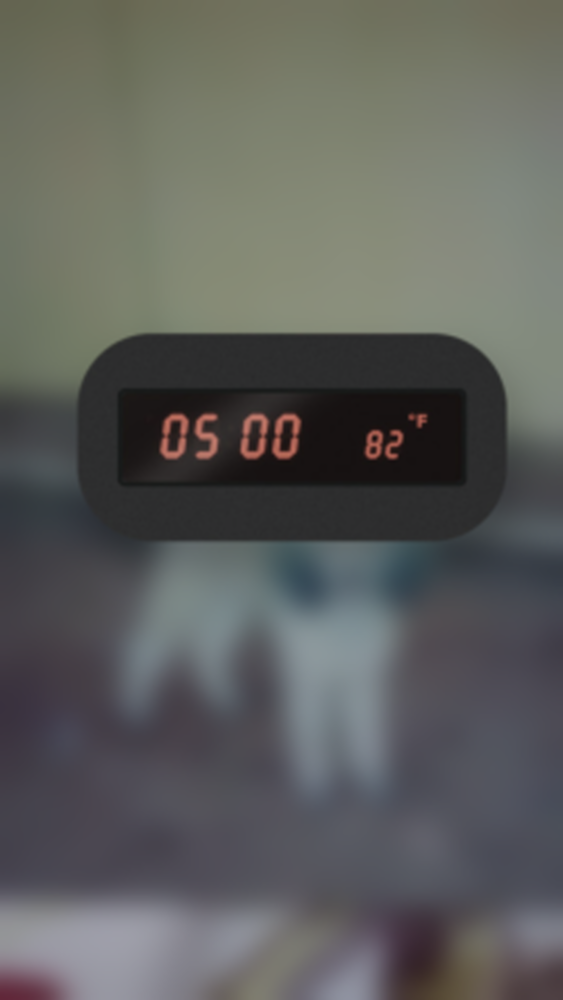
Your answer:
h=5 m=0
